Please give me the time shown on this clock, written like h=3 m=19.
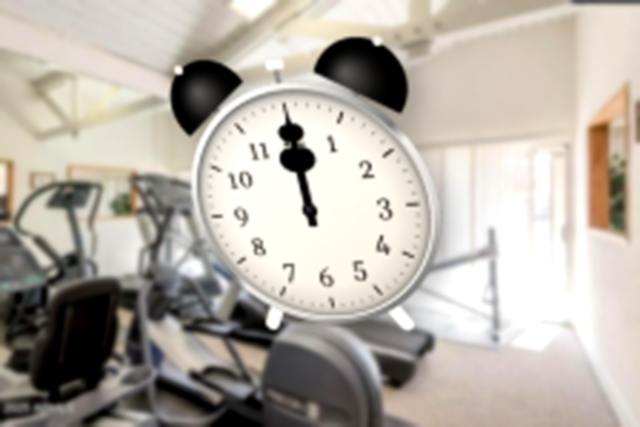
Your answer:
h=12 m=0
